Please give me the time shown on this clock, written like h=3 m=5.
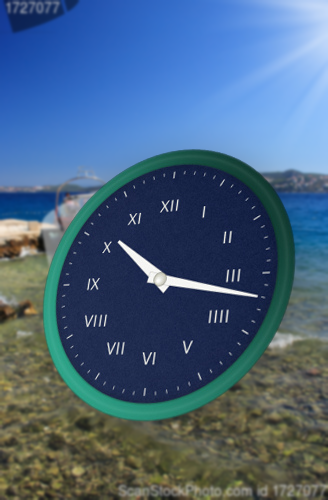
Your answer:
h=10 m=17
